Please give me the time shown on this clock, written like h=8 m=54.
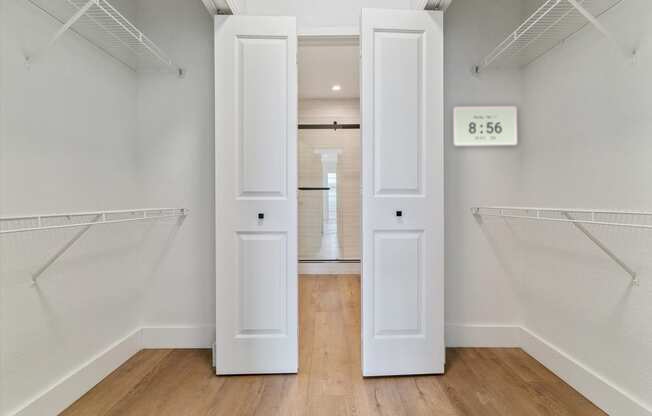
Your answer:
h=8 m=56
